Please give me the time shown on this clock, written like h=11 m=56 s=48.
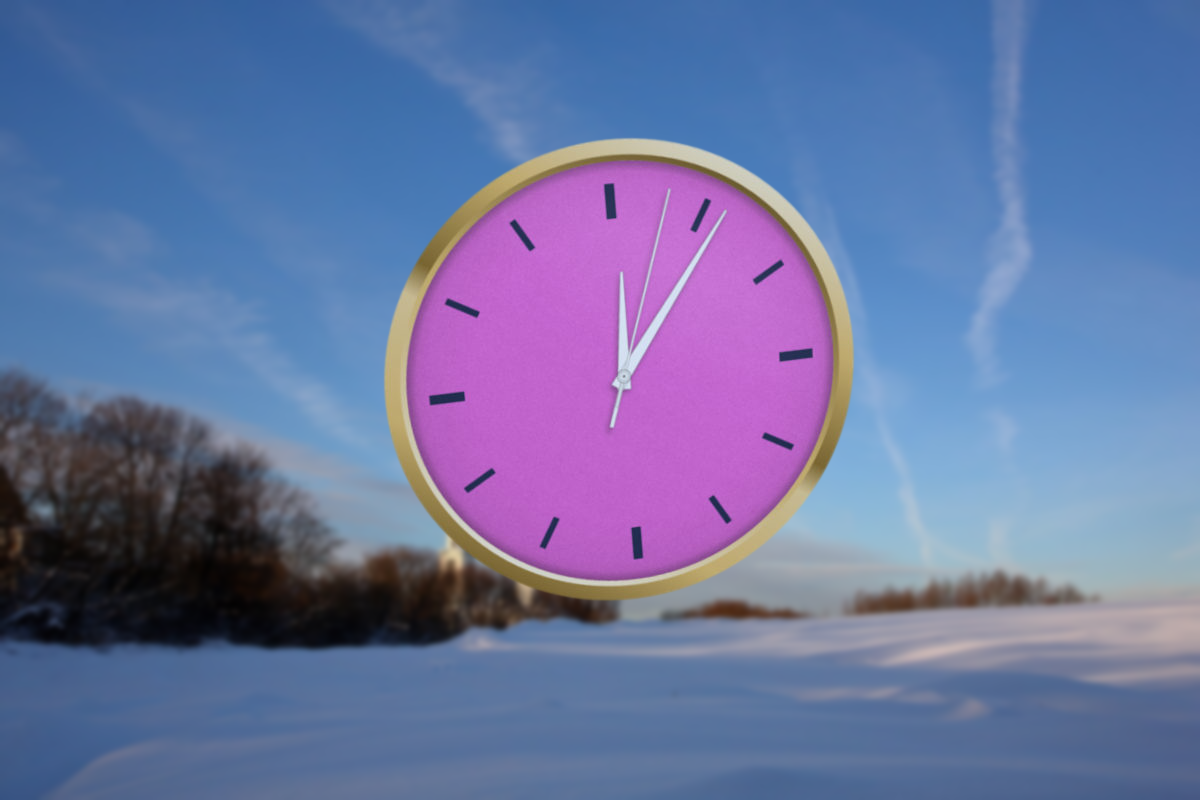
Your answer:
h=12 m=6 s=3
